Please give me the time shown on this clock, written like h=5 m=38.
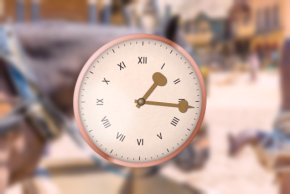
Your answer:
h=1 m=16
